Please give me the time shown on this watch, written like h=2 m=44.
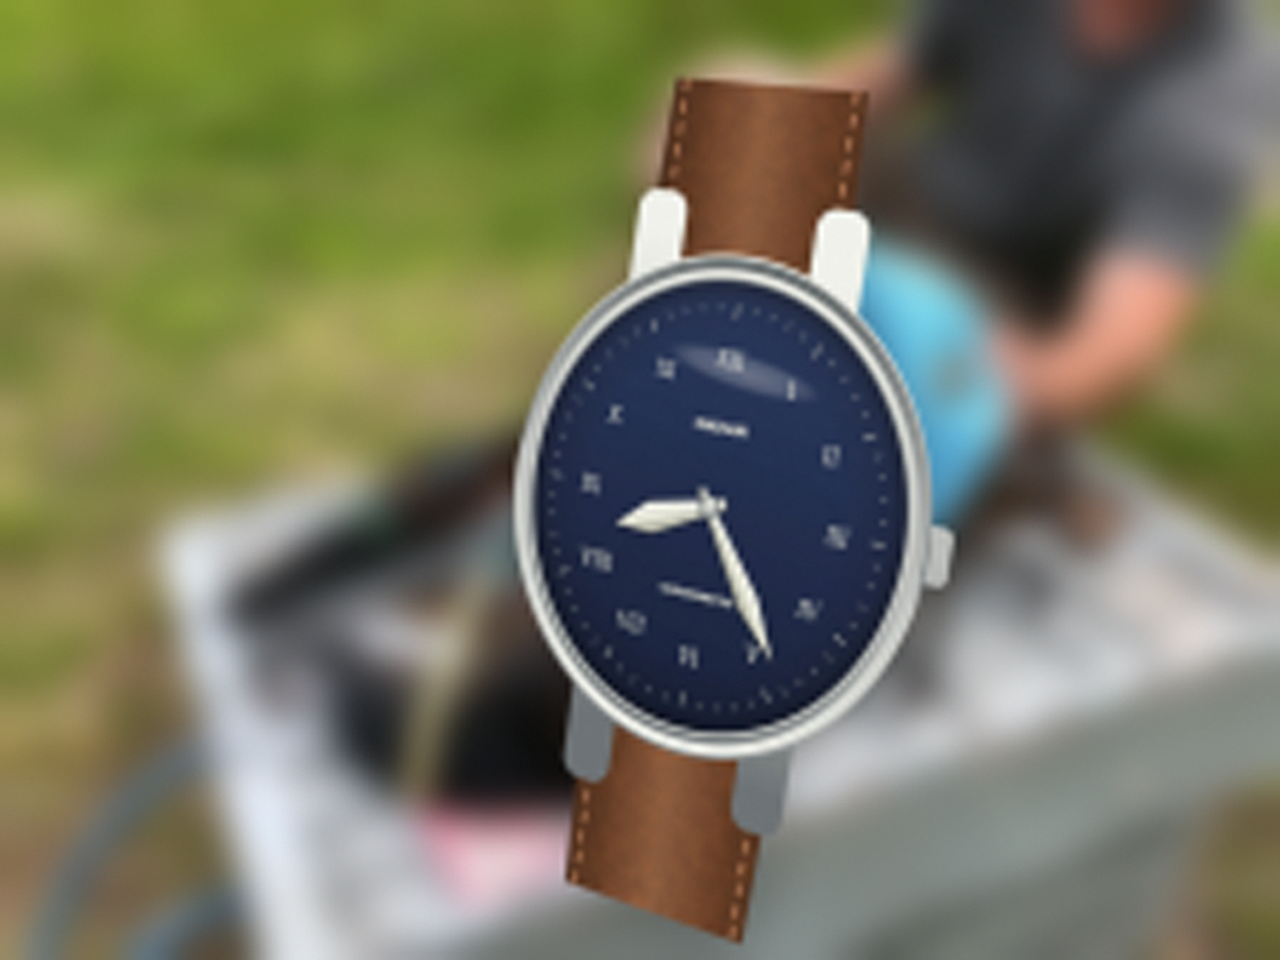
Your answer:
h=8 m=24
